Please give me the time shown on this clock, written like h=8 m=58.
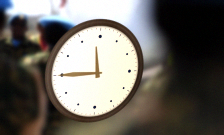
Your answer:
h=11 m=45
